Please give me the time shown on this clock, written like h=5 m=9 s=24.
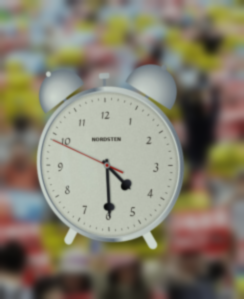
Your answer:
h=4 m=29 s=49
